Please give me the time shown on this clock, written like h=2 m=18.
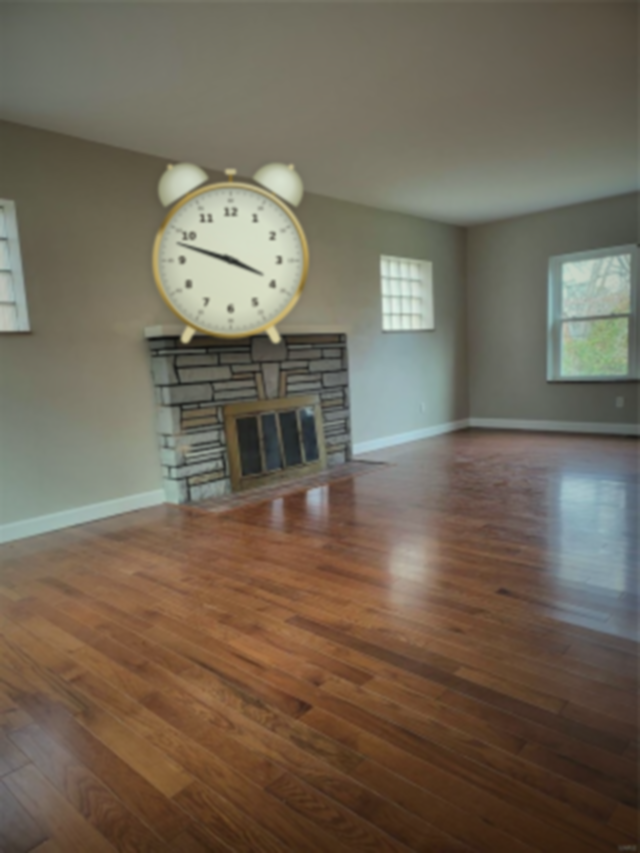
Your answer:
h=3 m=48
